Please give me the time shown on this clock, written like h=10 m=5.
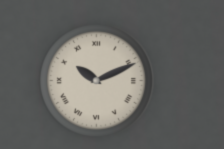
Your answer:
h=10 m=11
